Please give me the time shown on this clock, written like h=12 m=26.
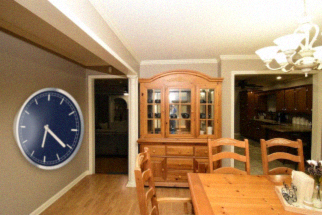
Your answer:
h=6 m=21
